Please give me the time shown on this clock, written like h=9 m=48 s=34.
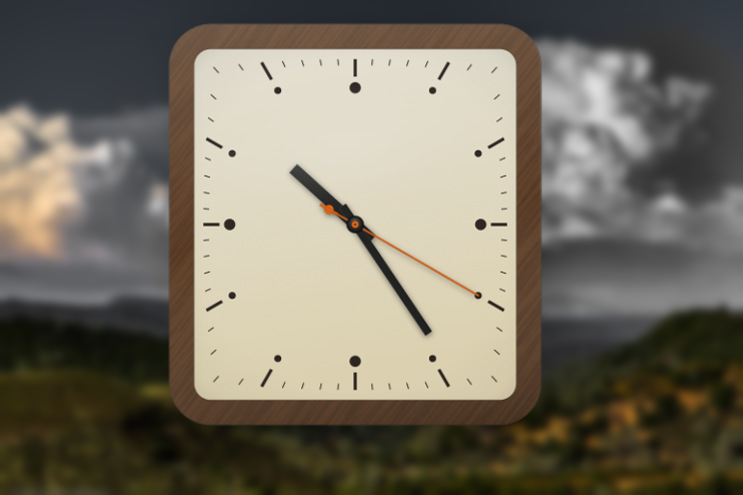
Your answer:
h=10 m=24 s=20
